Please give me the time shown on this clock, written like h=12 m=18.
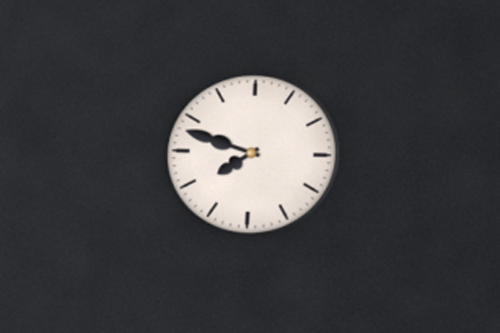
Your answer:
h=7 m=48
